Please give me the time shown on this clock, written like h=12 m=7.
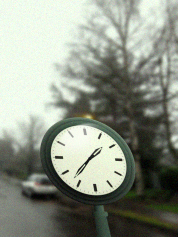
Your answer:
h=1 m=37
